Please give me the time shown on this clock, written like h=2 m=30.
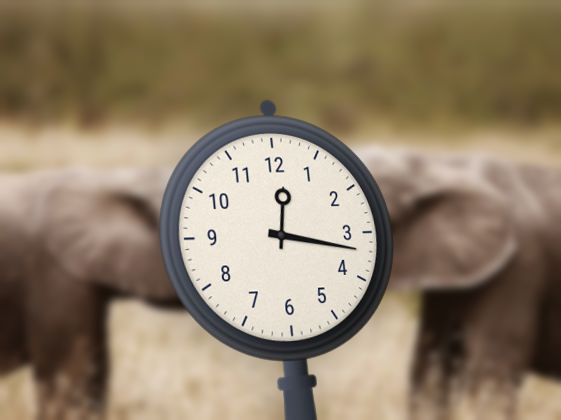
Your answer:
h=12 m=17
